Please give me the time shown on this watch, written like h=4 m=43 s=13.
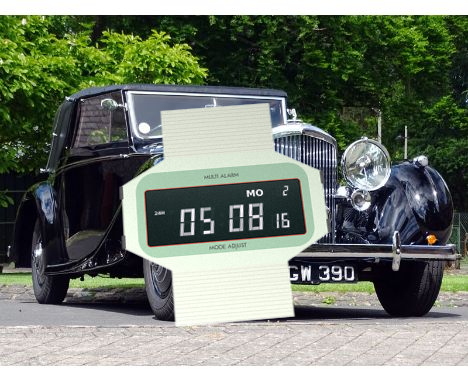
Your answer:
h=5 m=8 s=16
